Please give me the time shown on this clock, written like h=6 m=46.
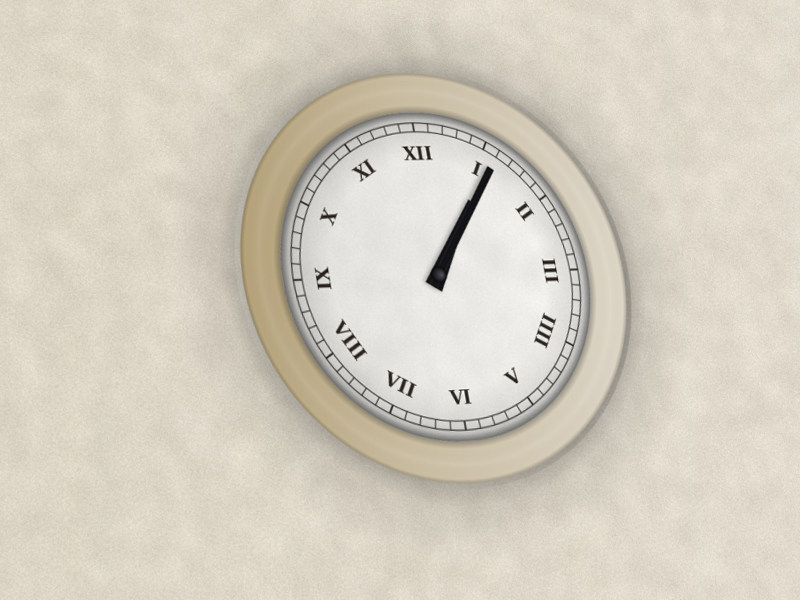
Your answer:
h=1 m=6
